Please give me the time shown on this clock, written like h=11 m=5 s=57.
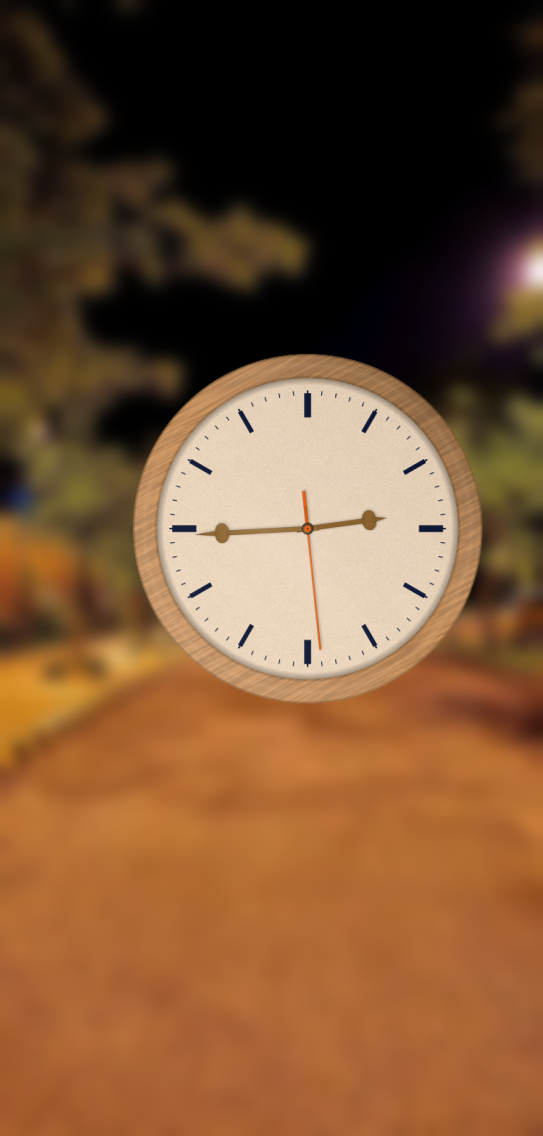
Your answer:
h=2 m=44 s=29
